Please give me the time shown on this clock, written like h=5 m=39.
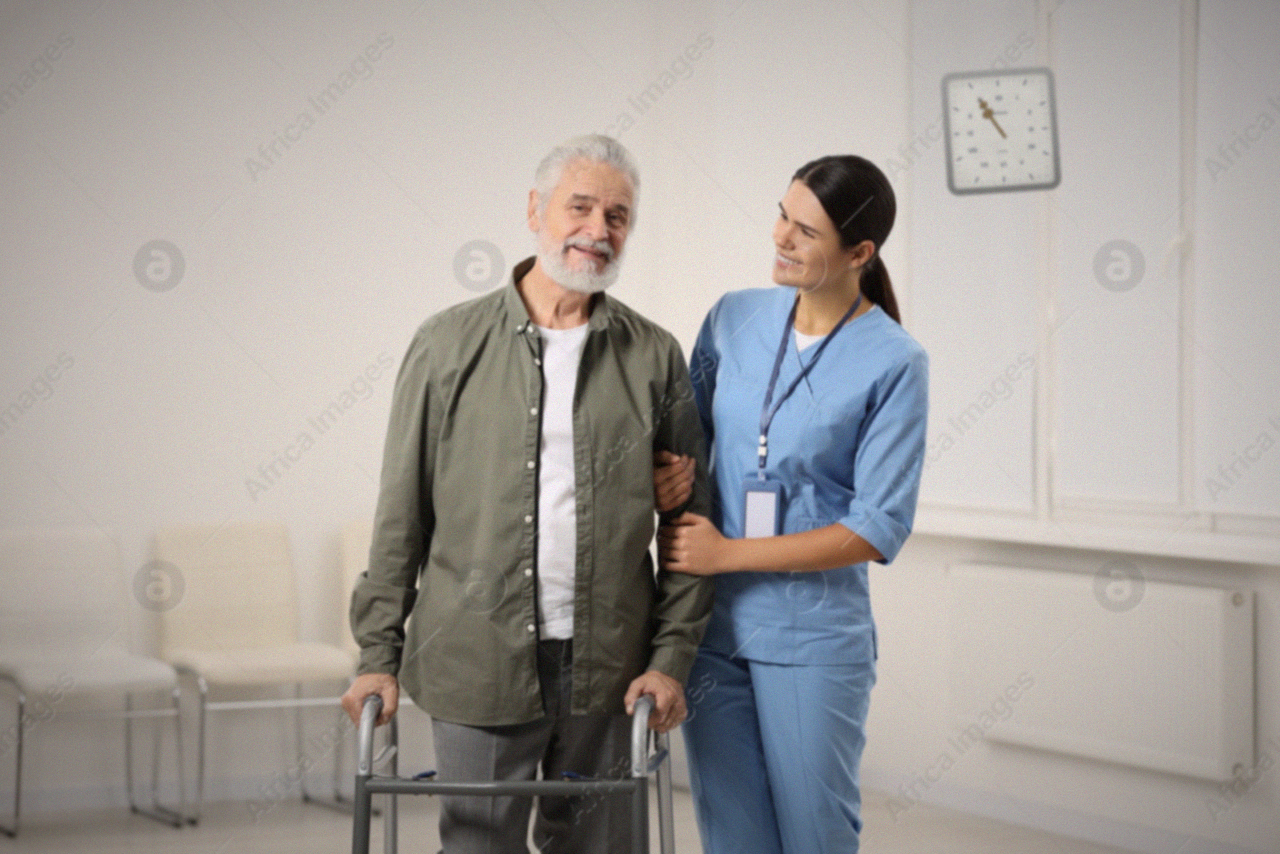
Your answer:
h=10 m=55
